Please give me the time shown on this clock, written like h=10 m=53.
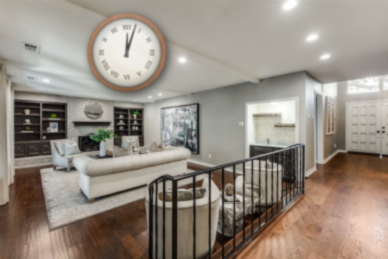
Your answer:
h=12 m=3
